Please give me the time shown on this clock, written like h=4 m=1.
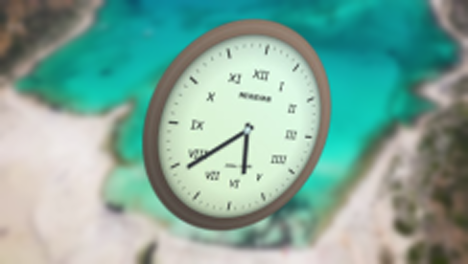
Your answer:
h=5 m=39
